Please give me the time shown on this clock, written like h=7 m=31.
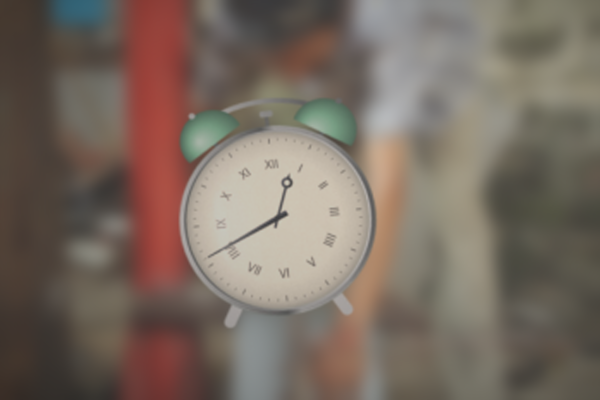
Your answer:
h=12 m=41
